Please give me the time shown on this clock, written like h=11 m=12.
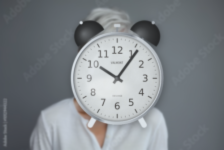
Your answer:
h=10 m=6
